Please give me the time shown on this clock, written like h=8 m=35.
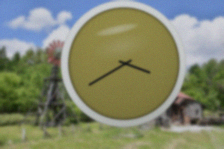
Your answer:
h=3 m=40
